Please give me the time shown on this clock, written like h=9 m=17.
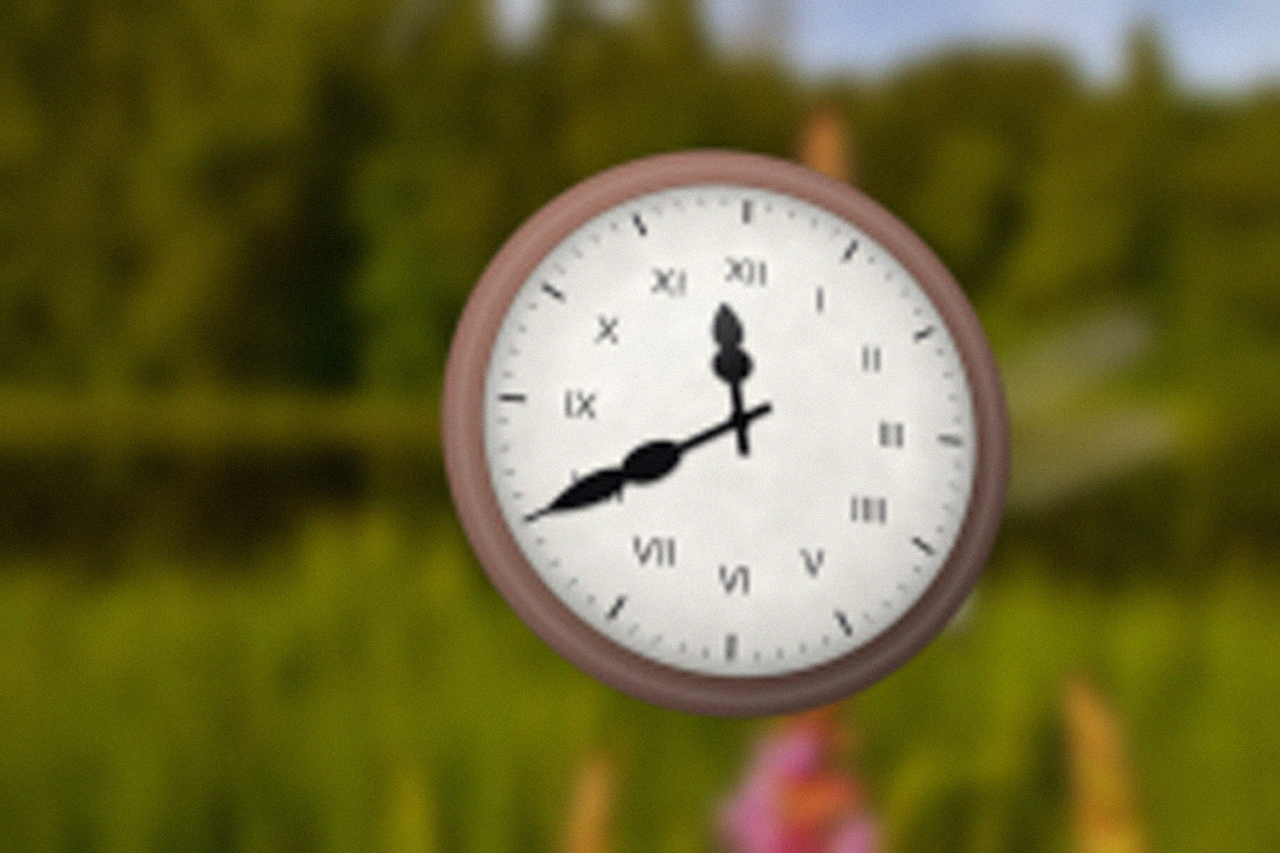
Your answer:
h=11 m=40
